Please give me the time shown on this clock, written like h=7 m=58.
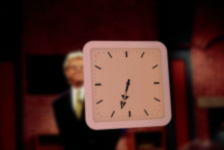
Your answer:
h=6 m=33
